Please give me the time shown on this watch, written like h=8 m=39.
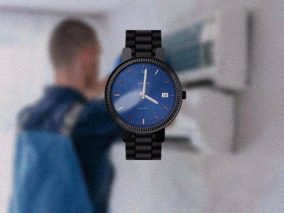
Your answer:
h=4 m=1
